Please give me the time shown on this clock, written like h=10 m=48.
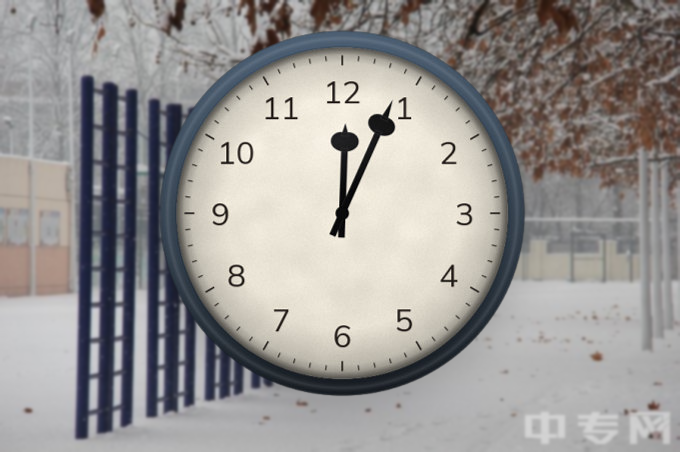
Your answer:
h=12 m=4
